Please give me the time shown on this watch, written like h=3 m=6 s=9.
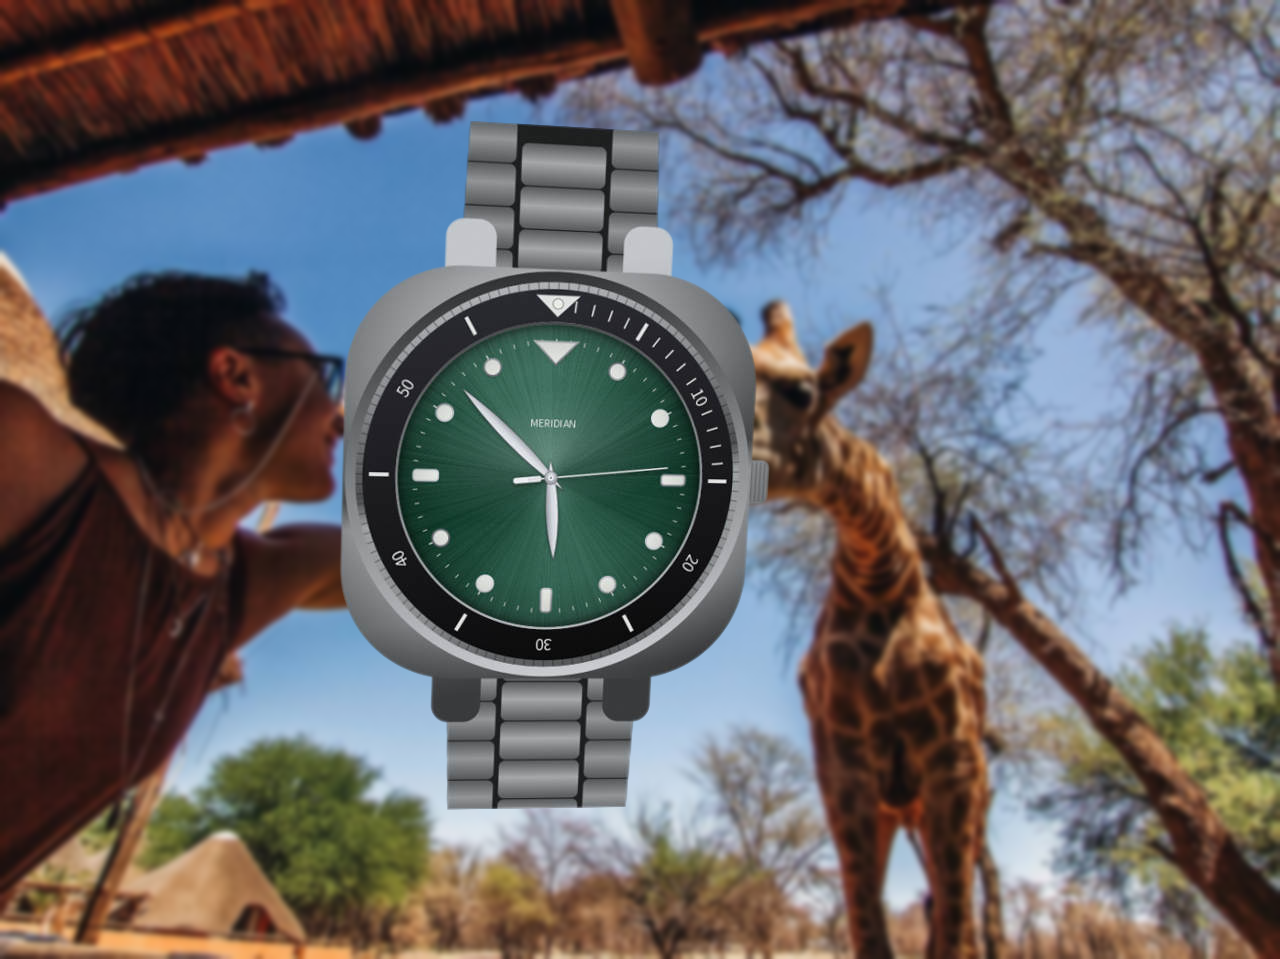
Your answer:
h=5 m=52 s=14
